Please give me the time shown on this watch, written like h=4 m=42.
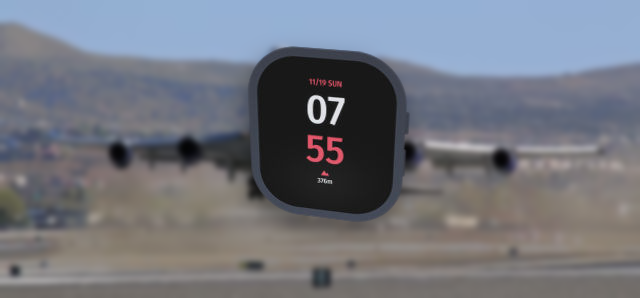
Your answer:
h=7 m=55
